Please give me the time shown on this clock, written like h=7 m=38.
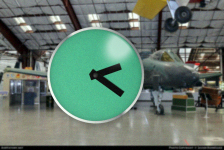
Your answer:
h=2 m=21
